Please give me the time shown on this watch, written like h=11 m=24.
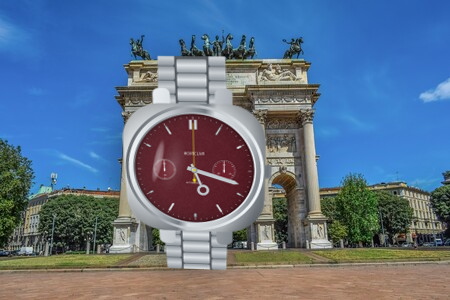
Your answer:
h=5 m=18
